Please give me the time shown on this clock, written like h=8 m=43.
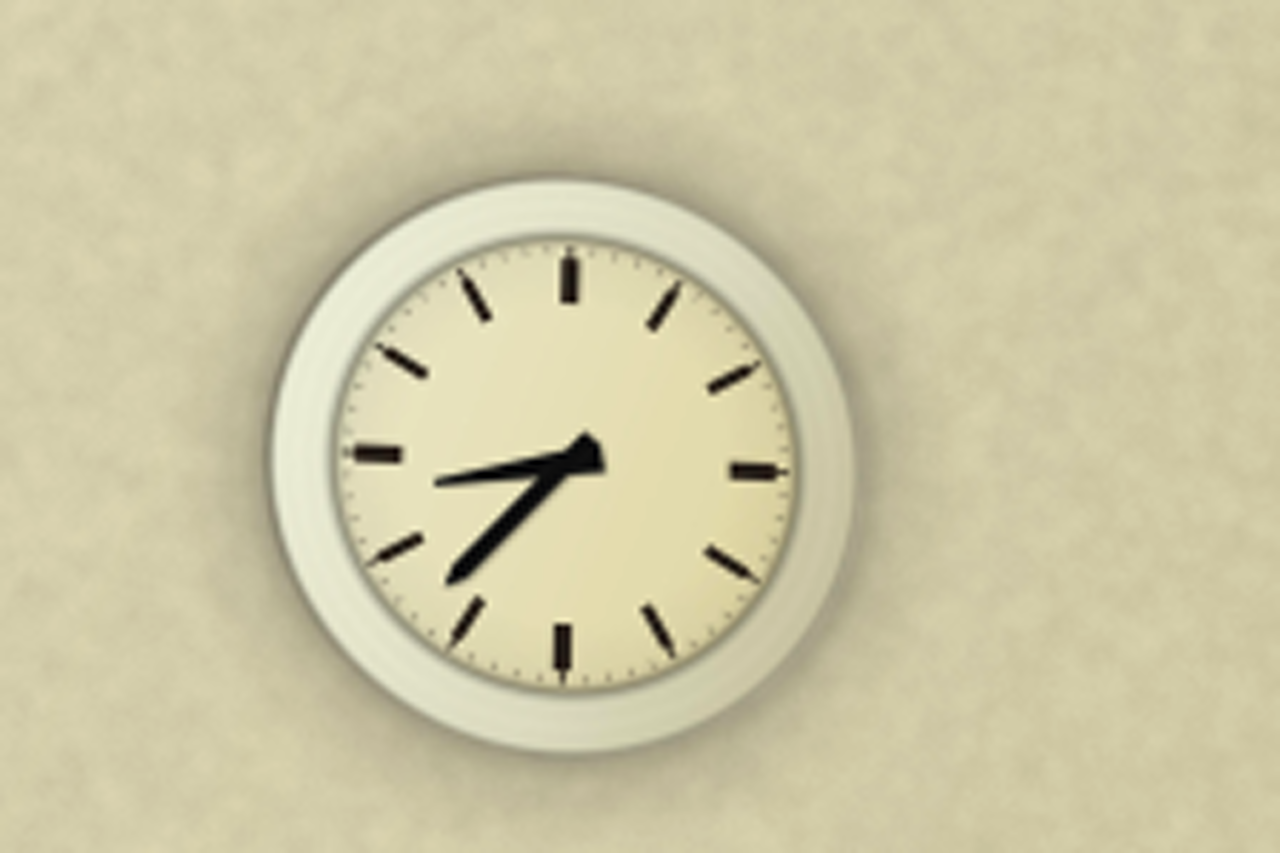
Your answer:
h=8 m=37
